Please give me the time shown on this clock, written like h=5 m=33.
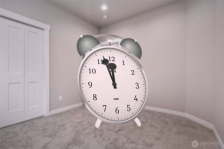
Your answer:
h=11 m=57
